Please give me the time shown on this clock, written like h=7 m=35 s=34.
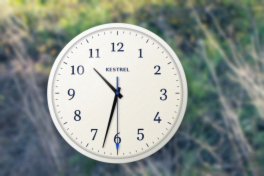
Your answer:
h=10 m=32 s=30
